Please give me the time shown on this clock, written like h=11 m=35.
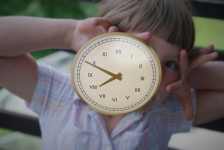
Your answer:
h=7 m=49
